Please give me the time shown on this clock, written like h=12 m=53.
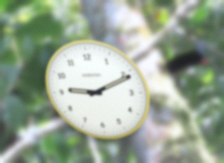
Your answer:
h=9 m=11
